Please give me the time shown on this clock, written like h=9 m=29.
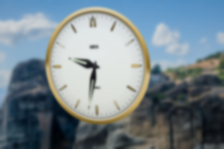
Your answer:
h=9 m=32
